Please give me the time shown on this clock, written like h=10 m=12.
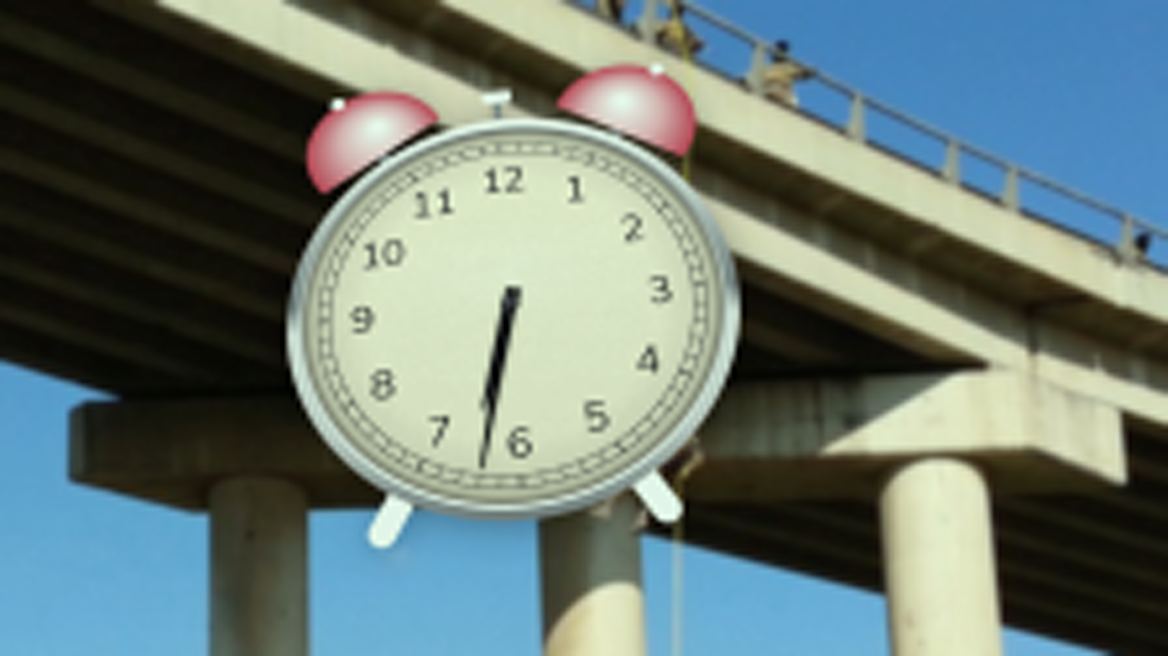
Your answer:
h=6 m=32
